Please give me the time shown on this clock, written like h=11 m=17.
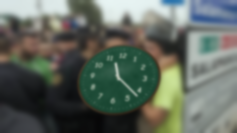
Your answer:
h=11 m=22
